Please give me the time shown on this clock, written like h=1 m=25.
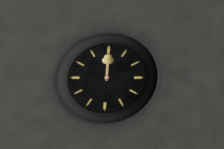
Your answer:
h=12 m=0
